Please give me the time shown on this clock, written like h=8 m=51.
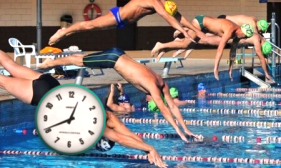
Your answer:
h=12 m=41
